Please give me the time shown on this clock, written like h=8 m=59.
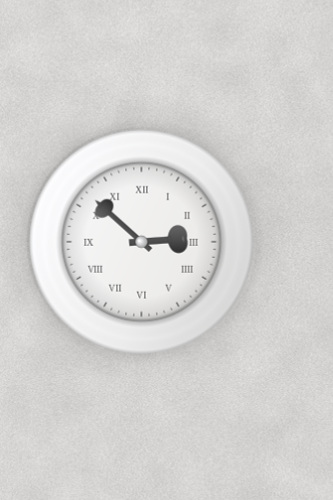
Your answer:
h=2 m=52
